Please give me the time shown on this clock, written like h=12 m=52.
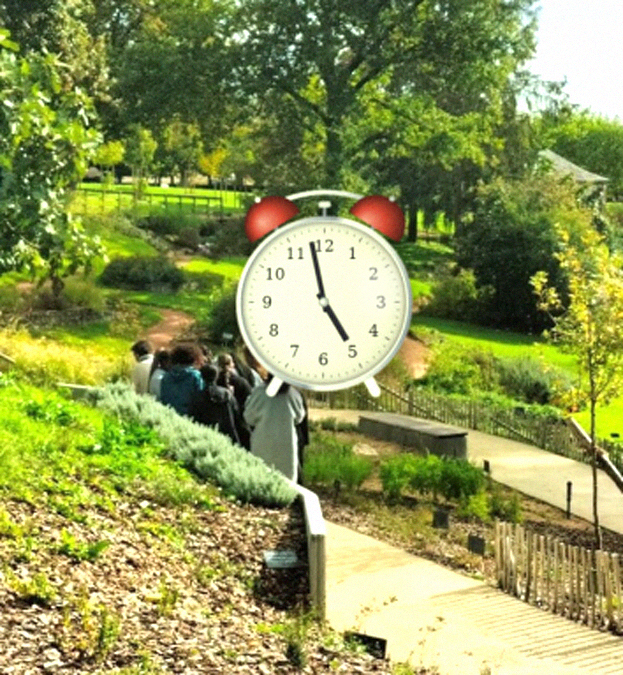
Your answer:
h=4 m=58
